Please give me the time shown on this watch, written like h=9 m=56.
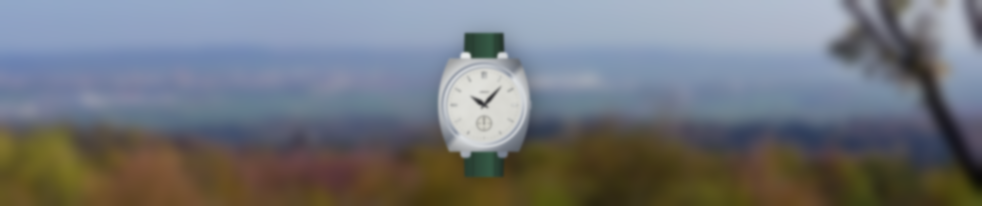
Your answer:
h=10 m=7
